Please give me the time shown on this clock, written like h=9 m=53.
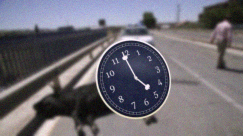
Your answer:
h=4 m=59
